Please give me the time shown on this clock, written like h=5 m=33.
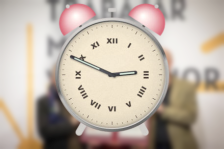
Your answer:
h=2 m=49
